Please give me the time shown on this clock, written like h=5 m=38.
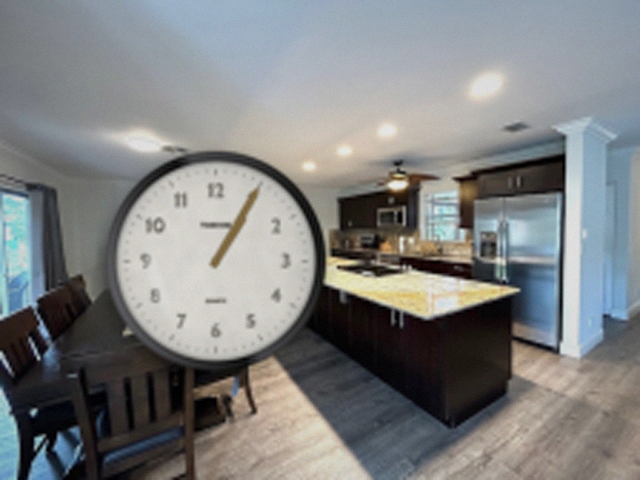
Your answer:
h=1 m=5
